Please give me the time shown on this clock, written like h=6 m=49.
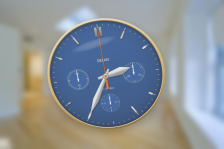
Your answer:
h=2 m=35
